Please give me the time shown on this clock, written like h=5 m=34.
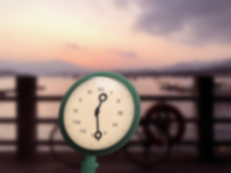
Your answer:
h=12 m=28
